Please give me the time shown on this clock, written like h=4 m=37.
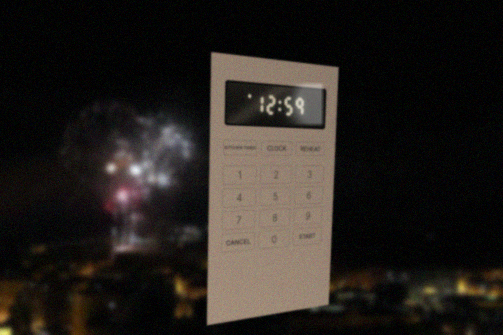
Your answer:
h=12 m=59
